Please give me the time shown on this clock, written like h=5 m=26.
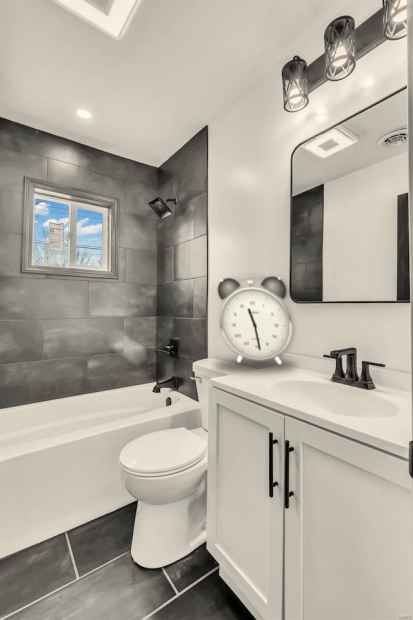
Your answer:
h=11 m=29
